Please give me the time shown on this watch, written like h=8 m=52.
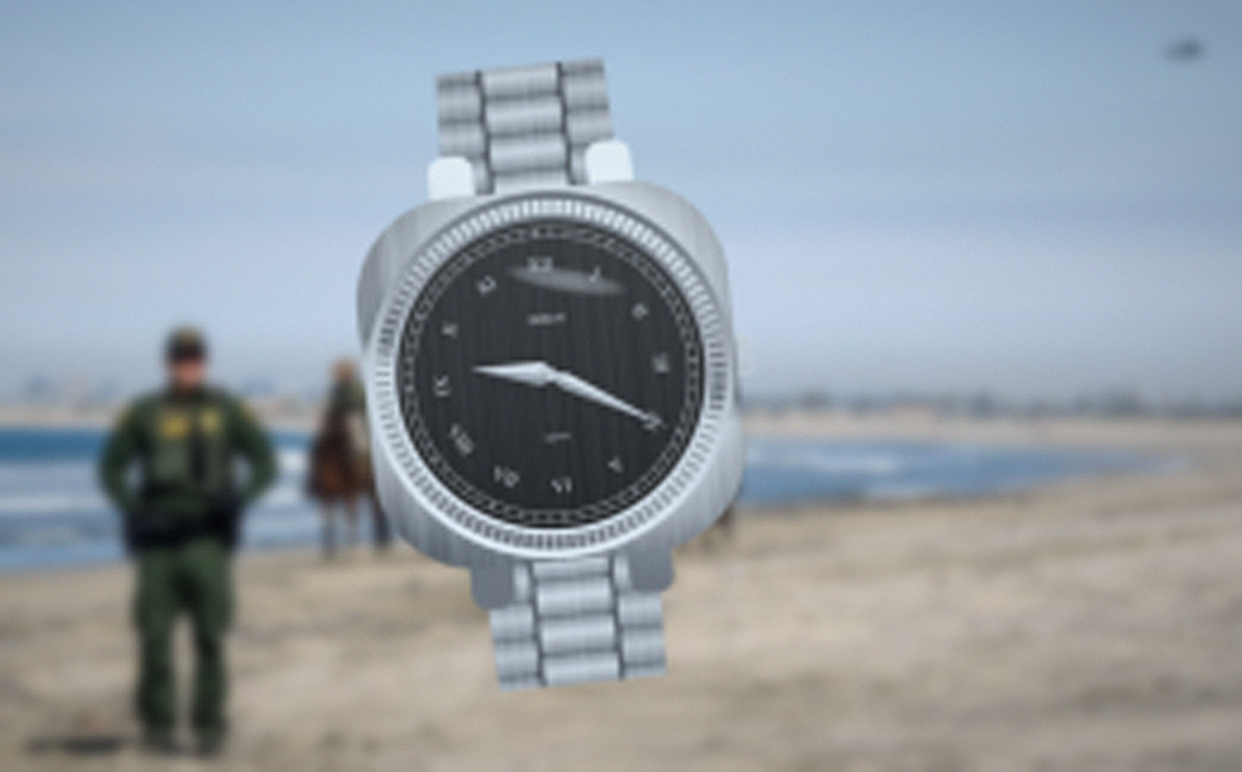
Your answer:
h=9 m=20
